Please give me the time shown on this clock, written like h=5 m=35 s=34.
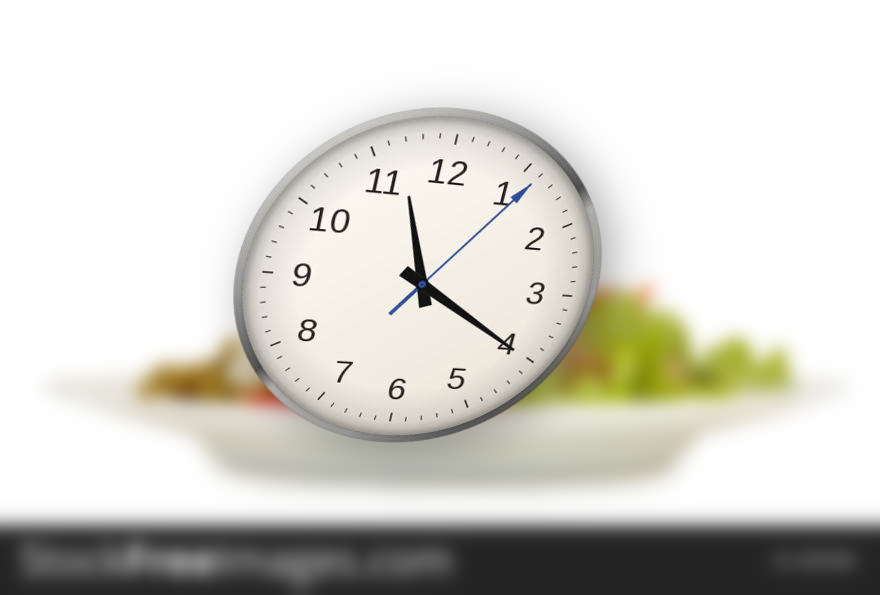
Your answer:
h=11 m=20 s=6
